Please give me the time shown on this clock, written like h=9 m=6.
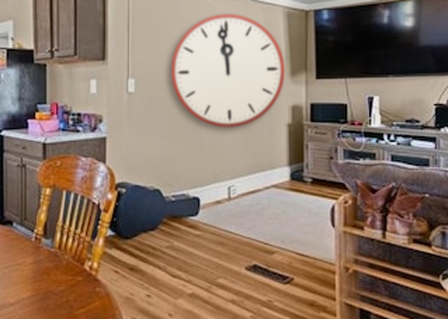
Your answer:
h=11 m=59
